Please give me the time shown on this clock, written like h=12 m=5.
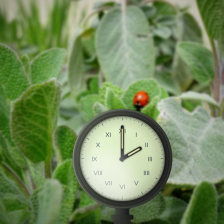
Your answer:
h=2 m=0
